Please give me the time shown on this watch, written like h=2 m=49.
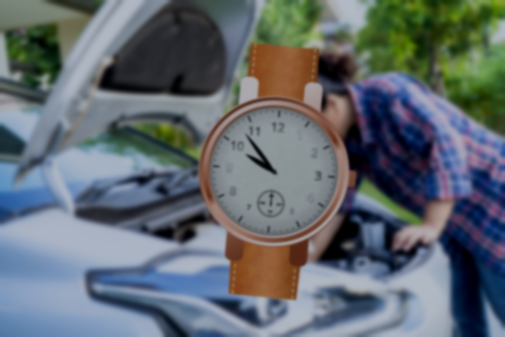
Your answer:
h=9 m=53
